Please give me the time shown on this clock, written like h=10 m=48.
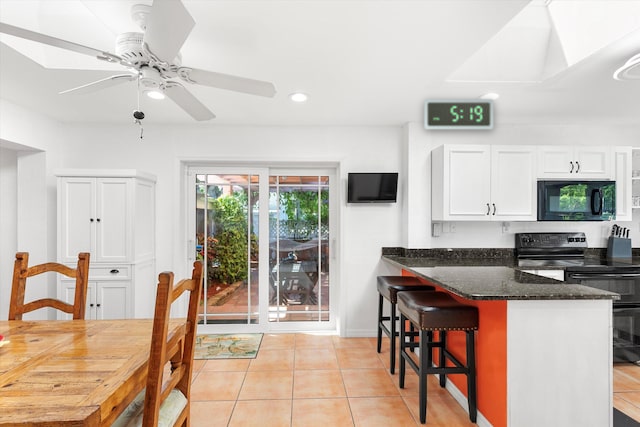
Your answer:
h=5 m=19
